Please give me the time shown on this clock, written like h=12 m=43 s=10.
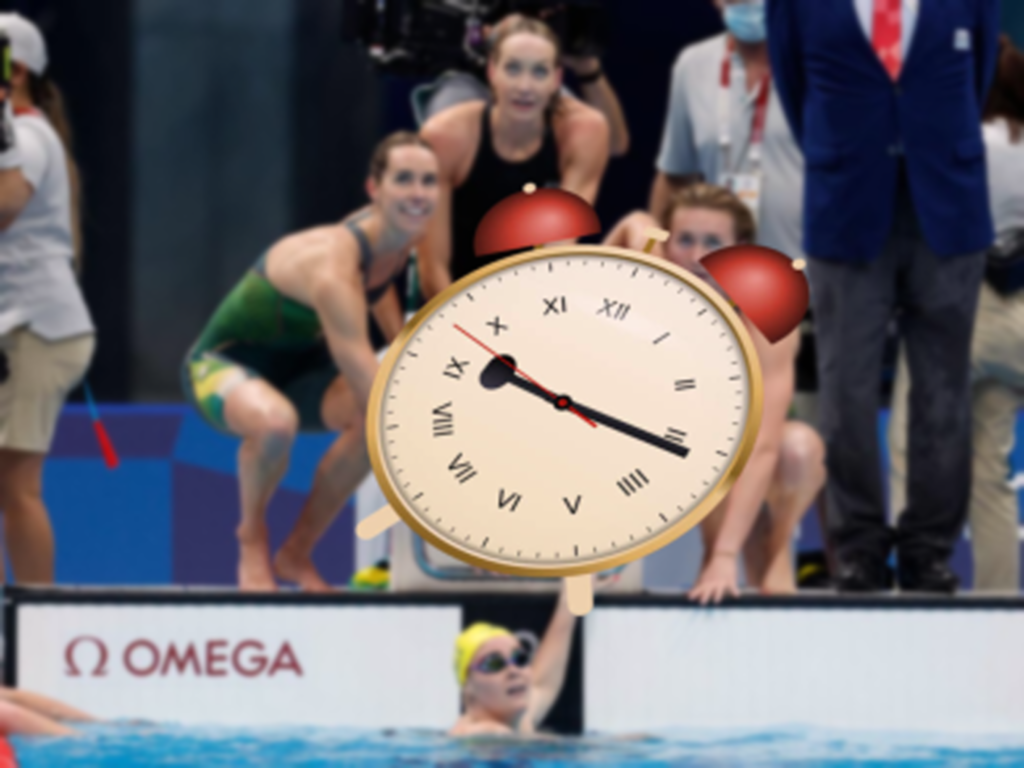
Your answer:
h=9 m=15 s=48
